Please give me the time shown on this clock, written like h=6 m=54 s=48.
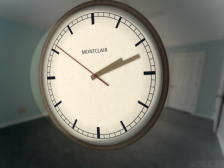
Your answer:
h=2 m=11 s=51
